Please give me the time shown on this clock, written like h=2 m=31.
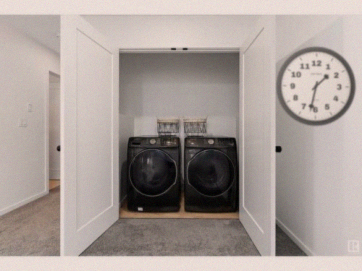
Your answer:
h=1 m=32
